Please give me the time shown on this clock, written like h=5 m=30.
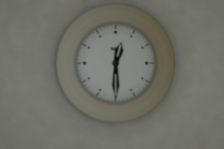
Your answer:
h=12 m=30
